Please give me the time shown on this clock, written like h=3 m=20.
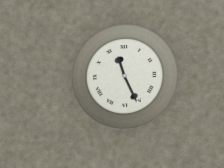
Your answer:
h=11 m=26
